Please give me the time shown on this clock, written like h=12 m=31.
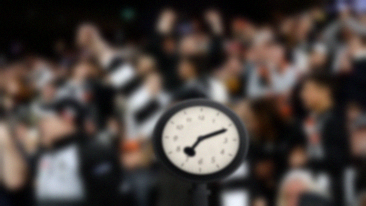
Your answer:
h=7 m=11
